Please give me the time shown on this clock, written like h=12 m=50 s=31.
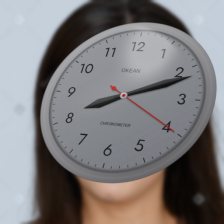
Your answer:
h=8 m=11 s=20
